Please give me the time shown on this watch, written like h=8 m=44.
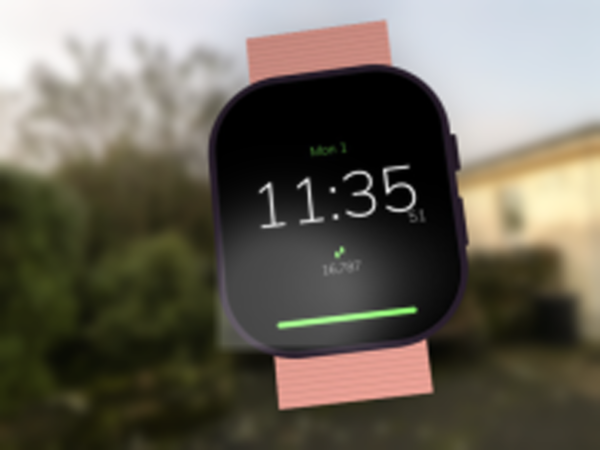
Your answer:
h=11 m=35
